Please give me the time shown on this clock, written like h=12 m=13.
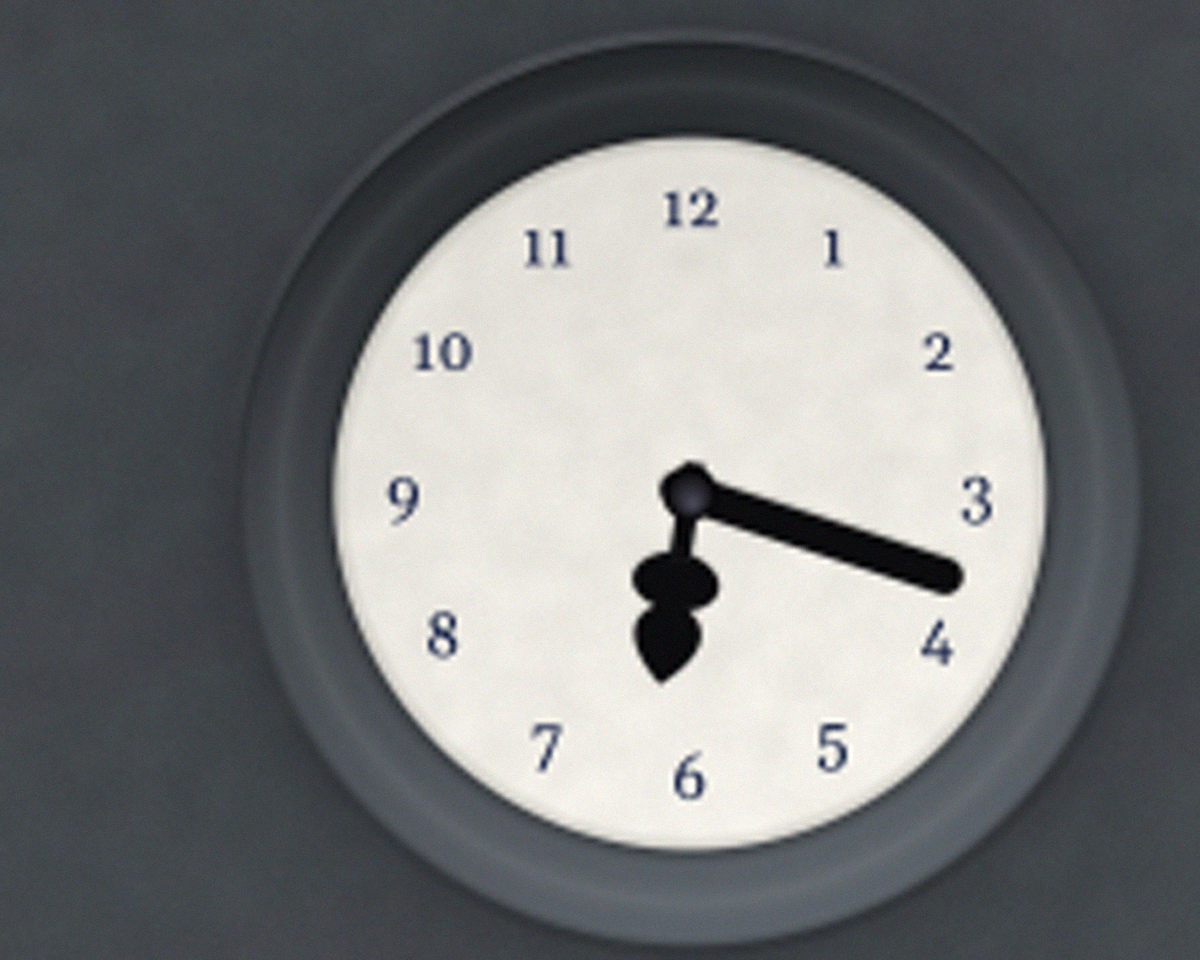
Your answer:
h=6 m=18
